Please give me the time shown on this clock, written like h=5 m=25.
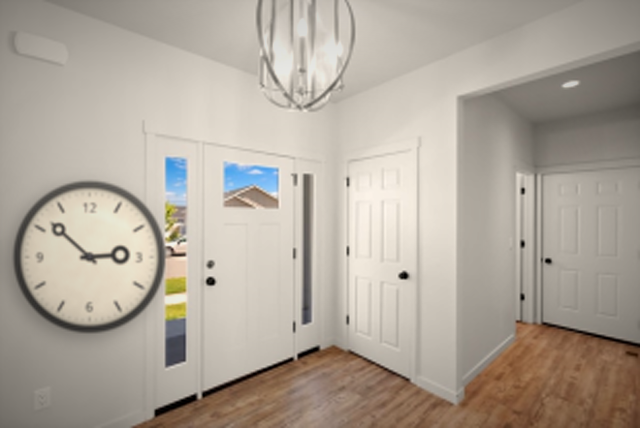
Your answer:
h=2 m=52
